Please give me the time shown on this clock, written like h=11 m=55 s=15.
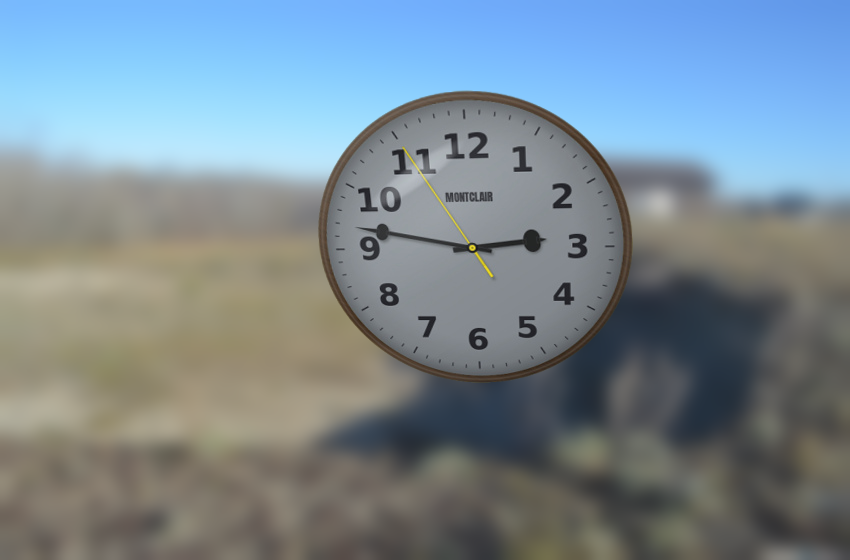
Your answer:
h=2 m=46 s=55
